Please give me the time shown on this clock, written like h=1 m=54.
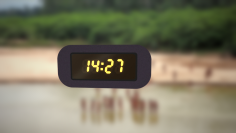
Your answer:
h=14 m=27
